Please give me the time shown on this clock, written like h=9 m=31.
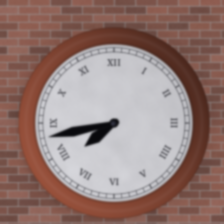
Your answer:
h=7 m=43
